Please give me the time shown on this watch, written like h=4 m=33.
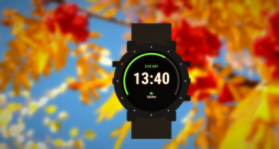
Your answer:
h=13 m=40
